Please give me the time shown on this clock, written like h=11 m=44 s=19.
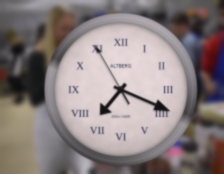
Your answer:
h=7 m=18 s=55
